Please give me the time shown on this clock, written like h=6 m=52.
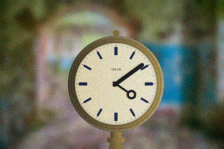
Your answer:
h=4 m=9
